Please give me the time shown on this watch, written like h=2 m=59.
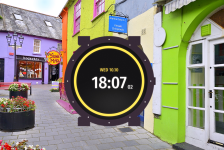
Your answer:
h=18 m=7
